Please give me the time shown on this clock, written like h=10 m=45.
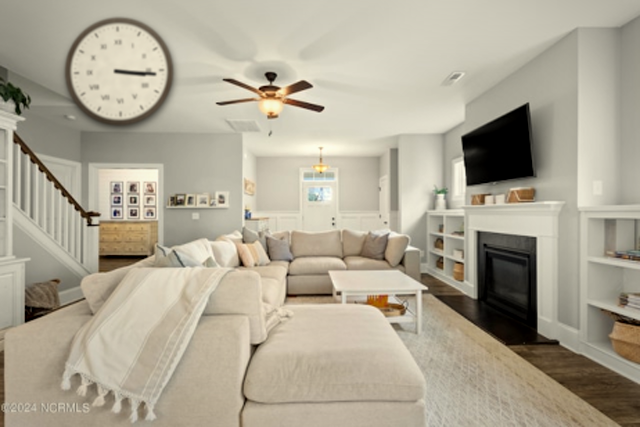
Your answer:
h=3 m=16
